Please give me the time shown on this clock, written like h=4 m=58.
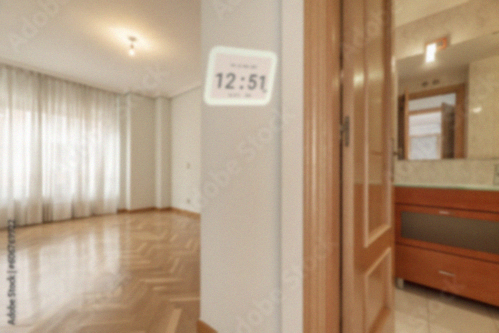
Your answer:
h=12 m=51
